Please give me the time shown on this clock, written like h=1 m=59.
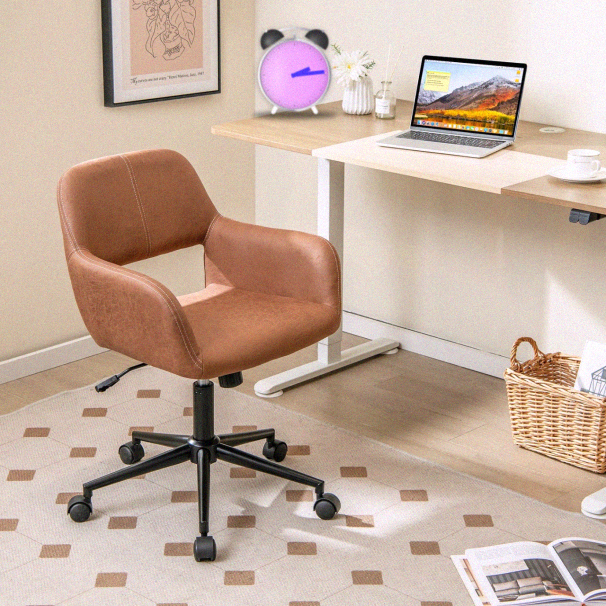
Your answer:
h=2 m=14
